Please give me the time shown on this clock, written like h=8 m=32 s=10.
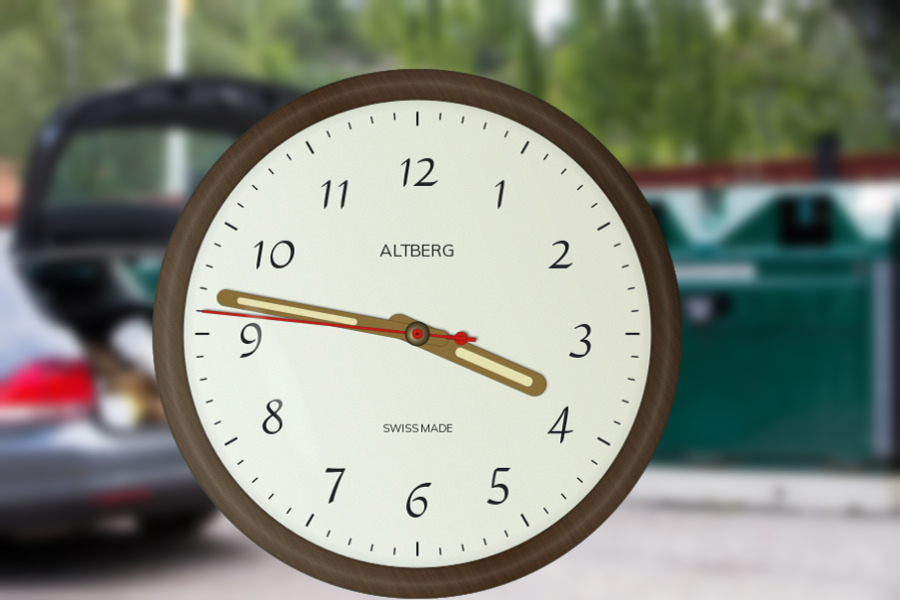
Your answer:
h=3 m=46 s=46
